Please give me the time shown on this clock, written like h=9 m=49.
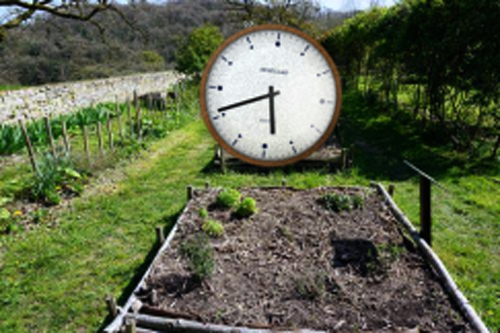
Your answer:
h=5 m=41
